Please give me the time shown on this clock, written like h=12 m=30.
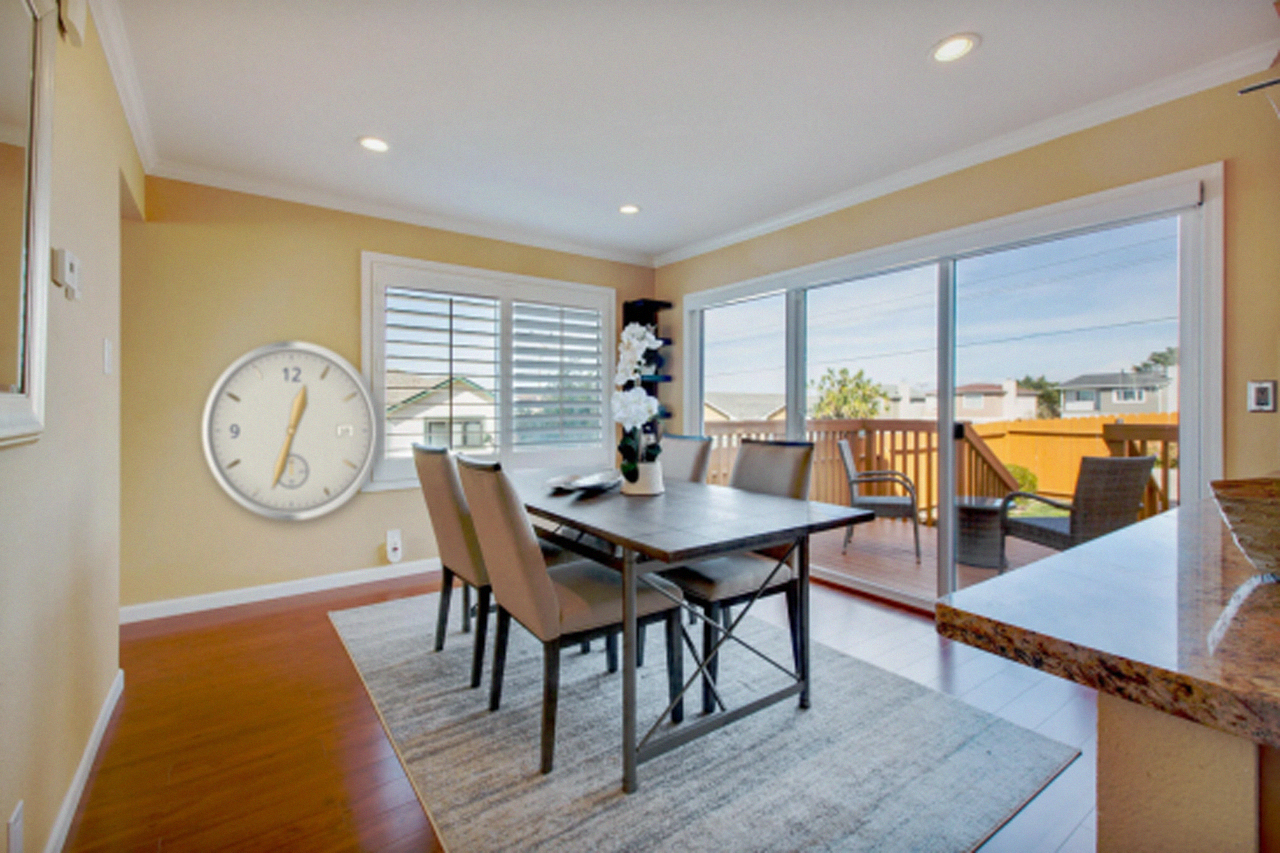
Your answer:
h=12 m=33
